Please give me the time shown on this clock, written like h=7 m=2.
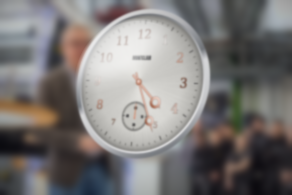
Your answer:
h=4 m=26
